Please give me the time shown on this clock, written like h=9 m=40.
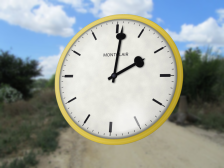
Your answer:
h=2 m=1
